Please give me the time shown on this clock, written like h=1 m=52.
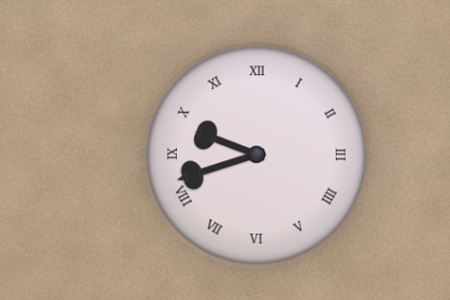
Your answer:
h=9 m=42
